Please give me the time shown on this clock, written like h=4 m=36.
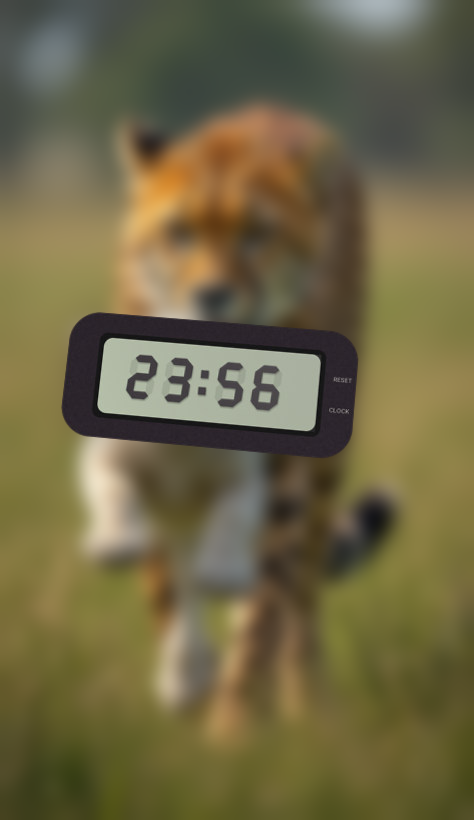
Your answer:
h=23 m=56
